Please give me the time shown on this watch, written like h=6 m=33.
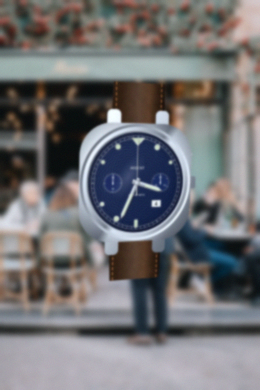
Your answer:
h=3 m=34
